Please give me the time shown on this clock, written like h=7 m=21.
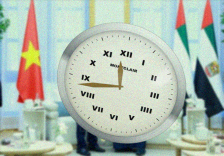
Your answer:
h=11 m=43
